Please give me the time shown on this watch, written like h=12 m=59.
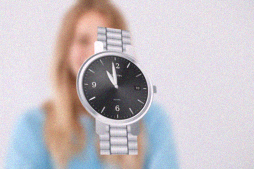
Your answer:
h=10 m=59
